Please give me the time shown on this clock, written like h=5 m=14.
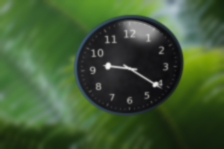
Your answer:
h=9 m=21
